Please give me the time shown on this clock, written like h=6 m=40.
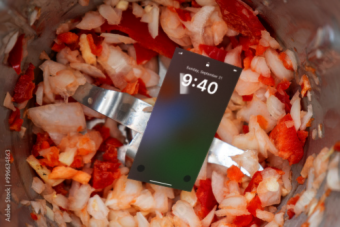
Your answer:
h=9 m=40
